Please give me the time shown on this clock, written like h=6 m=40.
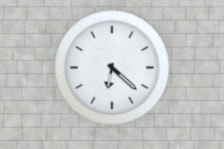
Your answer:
h=6 m=22
